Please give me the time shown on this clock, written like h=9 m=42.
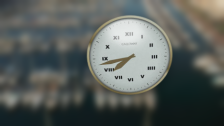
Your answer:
h=7 m=43
